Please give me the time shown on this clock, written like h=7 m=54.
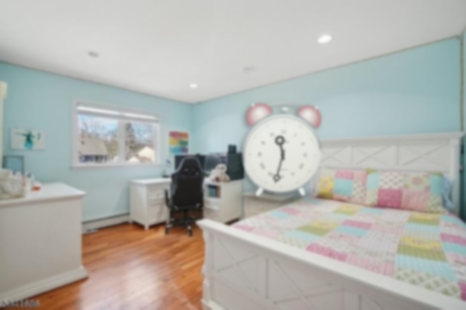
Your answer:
h=11 m=32
